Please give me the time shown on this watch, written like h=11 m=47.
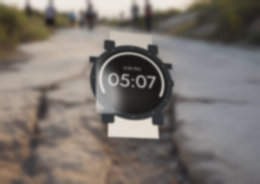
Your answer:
h=5 m=7
